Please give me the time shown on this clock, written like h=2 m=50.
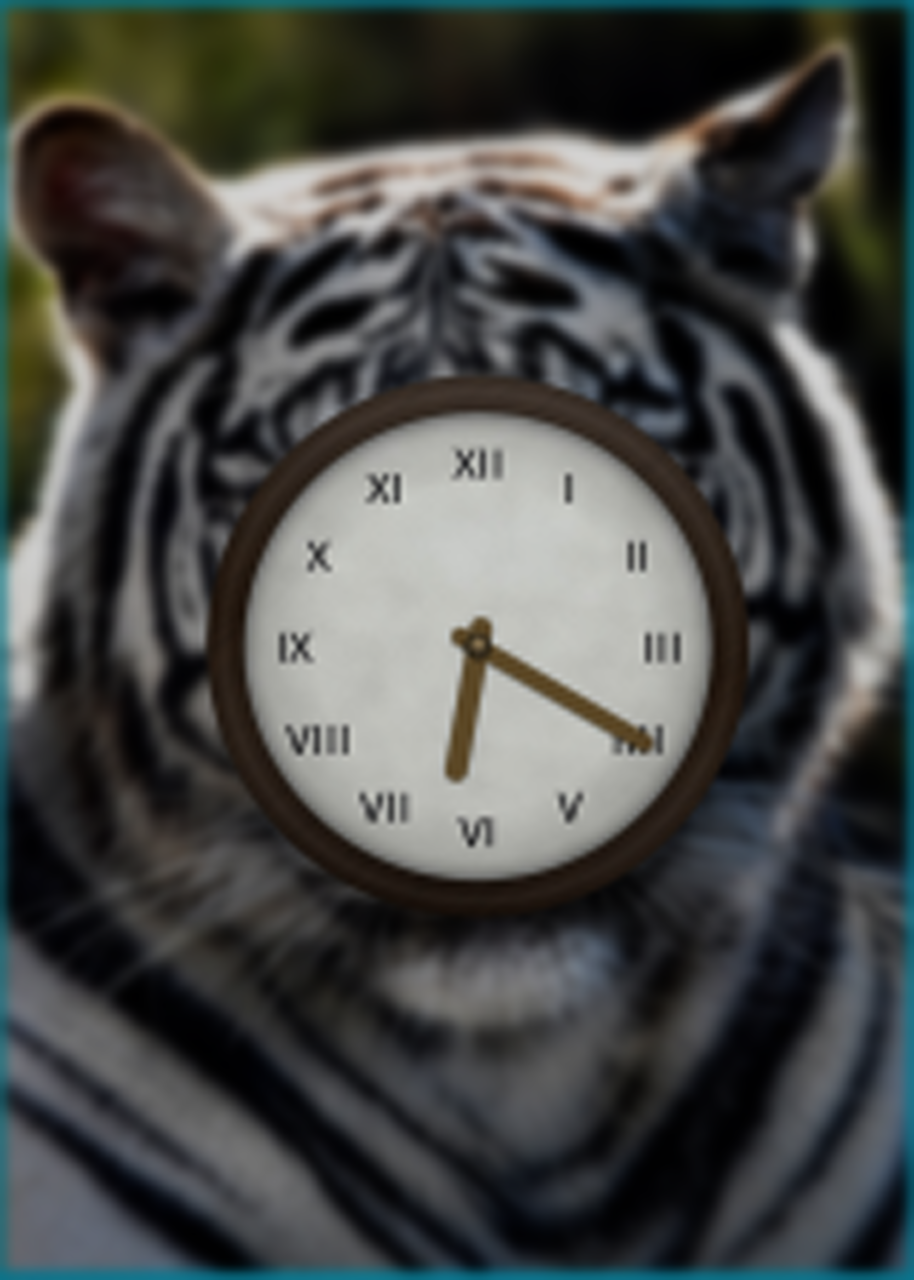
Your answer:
h=6 m=20
